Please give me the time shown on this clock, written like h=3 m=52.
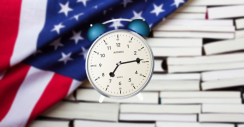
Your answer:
h=7 m=14
